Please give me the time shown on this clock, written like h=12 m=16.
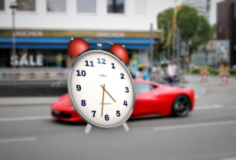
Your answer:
h=4 m=32
